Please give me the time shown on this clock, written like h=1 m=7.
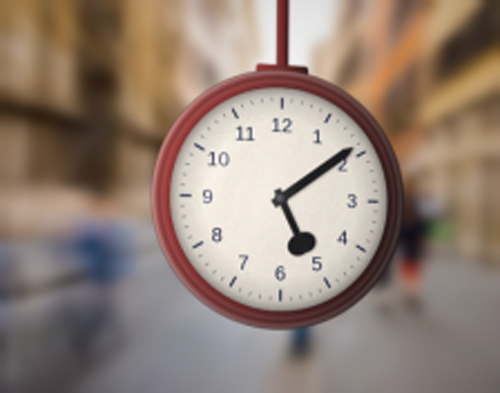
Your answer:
h=5 m=9
